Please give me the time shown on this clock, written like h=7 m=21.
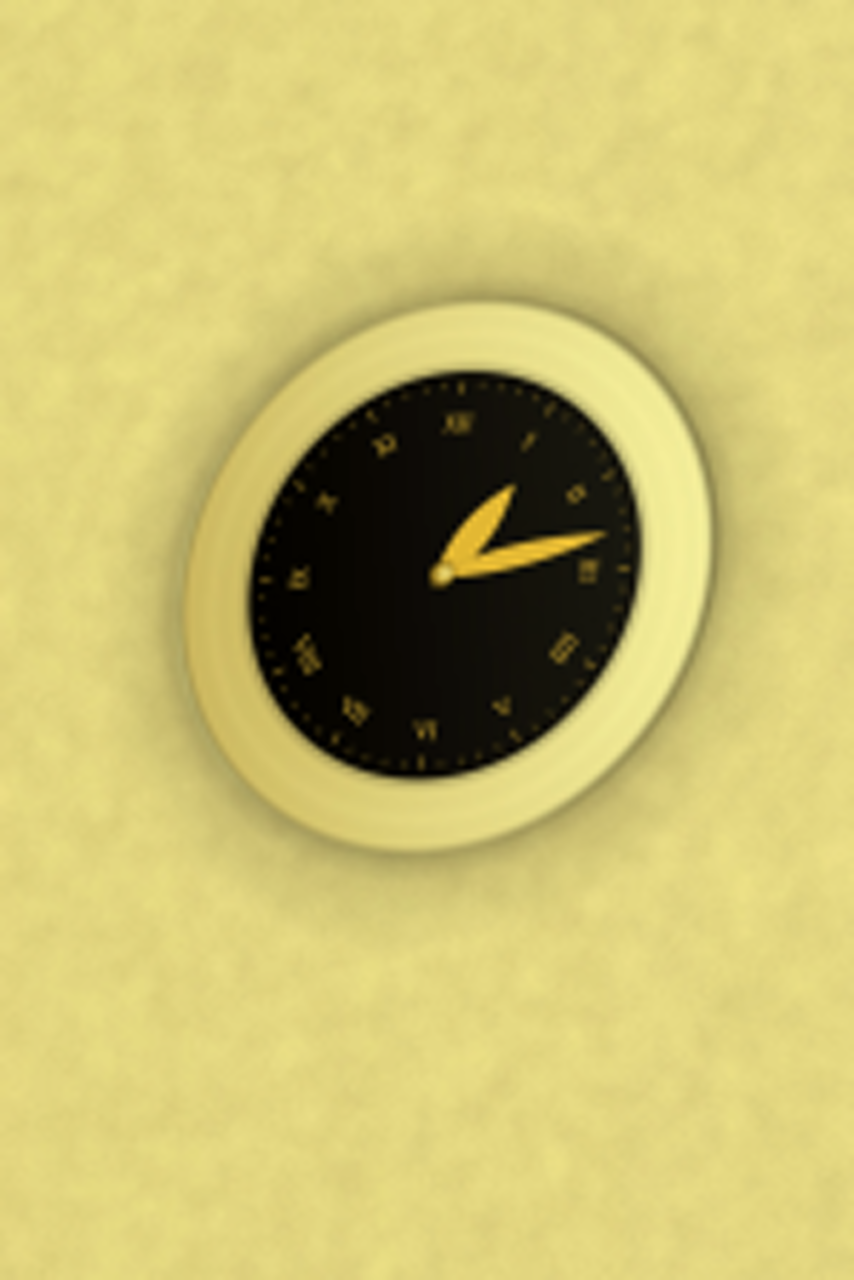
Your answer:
h=1 m=13
